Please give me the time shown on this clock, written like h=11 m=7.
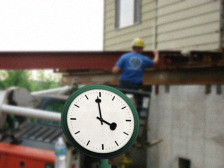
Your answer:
h=3 m=59
